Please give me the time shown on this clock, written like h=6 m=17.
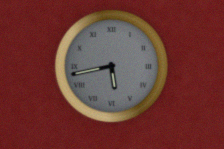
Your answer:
h=5 m=43
